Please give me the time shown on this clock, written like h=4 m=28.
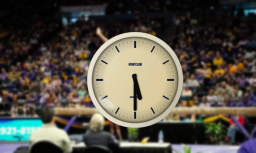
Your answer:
h=5 m=30
